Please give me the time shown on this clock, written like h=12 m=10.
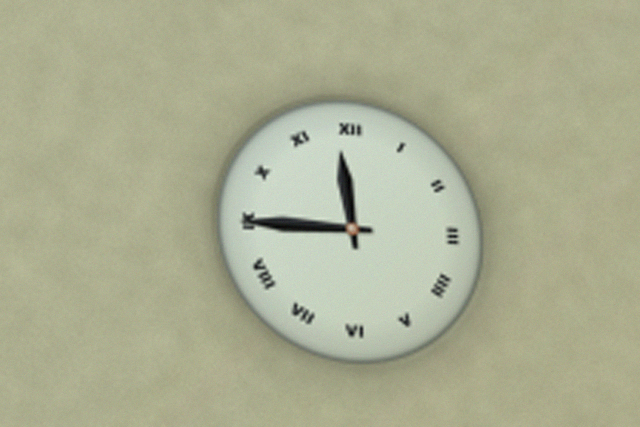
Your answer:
h=11 m=45
